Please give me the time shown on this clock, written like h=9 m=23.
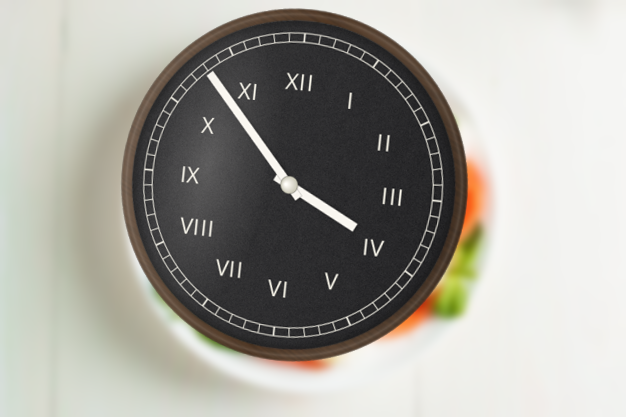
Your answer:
h=3 m=53
